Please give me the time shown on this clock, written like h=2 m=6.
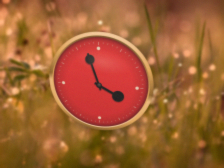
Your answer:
h=3 m=57
